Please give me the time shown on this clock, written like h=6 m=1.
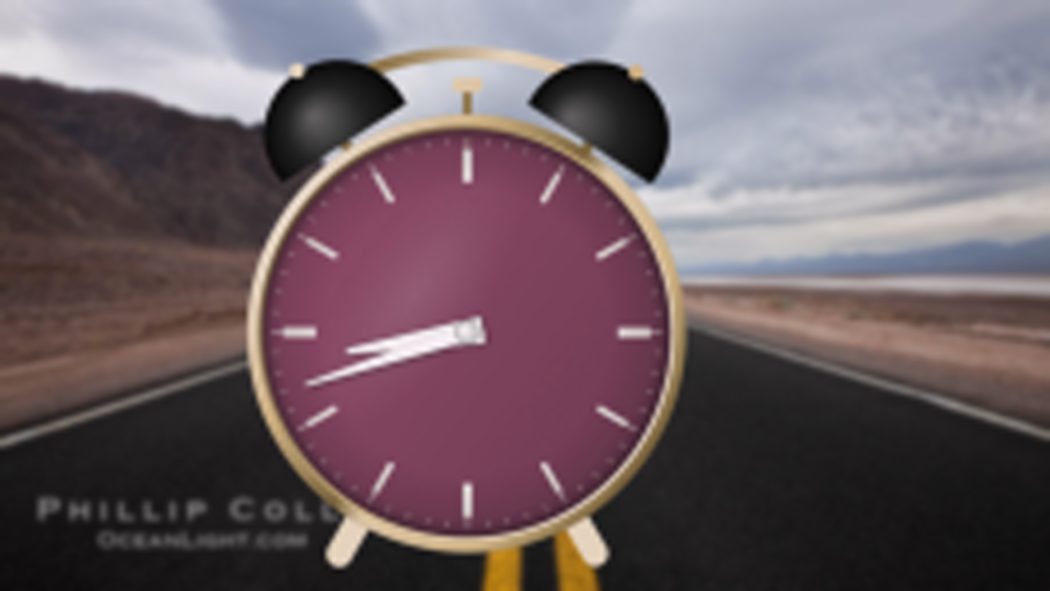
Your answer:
h=8 m=42
